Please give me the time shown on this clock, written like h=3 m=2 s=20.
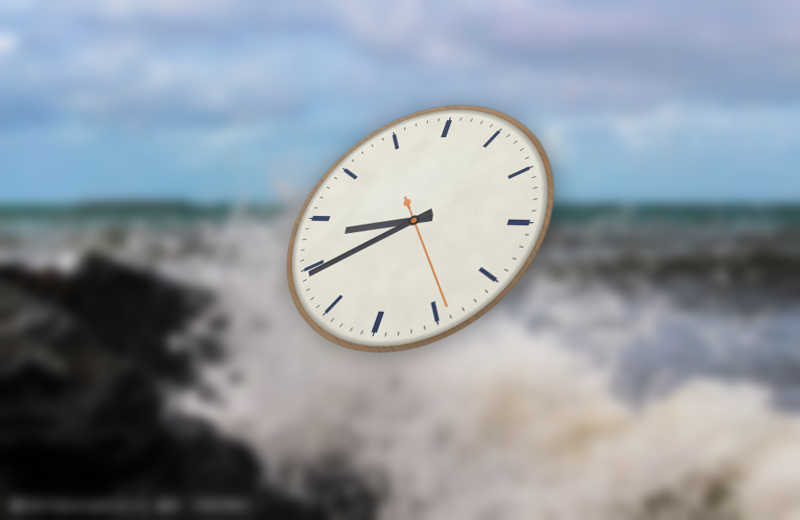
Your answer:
h=8 m=39 s=24
